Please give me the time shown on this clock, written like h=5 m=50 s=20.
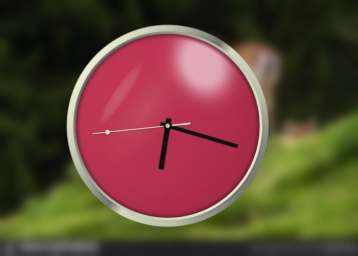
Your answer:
h=6 m=17 s=44
